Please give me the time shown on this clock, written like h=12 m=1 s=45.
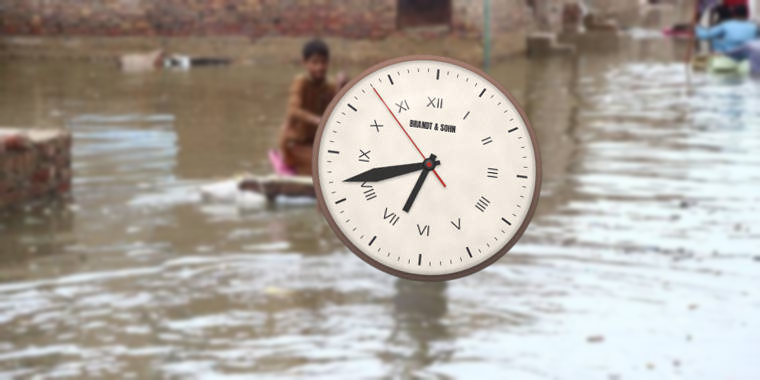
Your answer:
h=6 m=41 s=53
